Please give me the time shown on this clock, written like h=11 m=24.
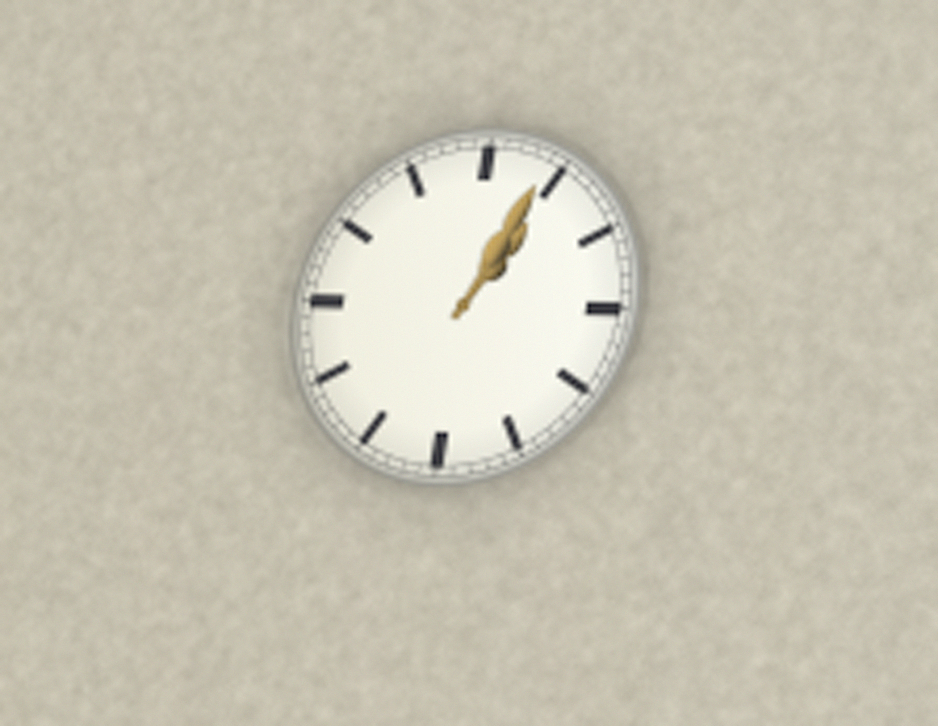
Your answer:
h=1 m=4
